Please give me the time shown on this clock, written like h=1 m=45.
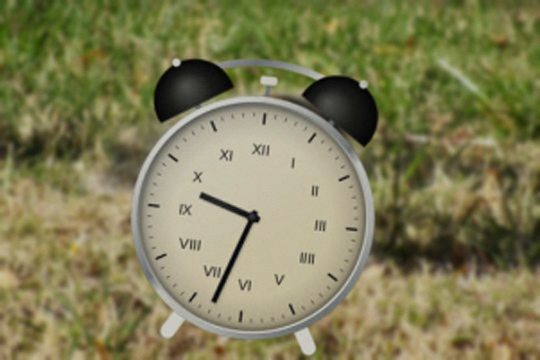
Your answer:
h=9 m=33
